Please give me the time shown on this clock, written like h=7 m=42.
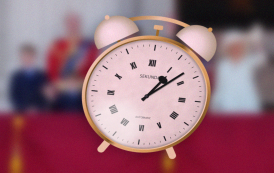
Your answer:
h=1 m=8
